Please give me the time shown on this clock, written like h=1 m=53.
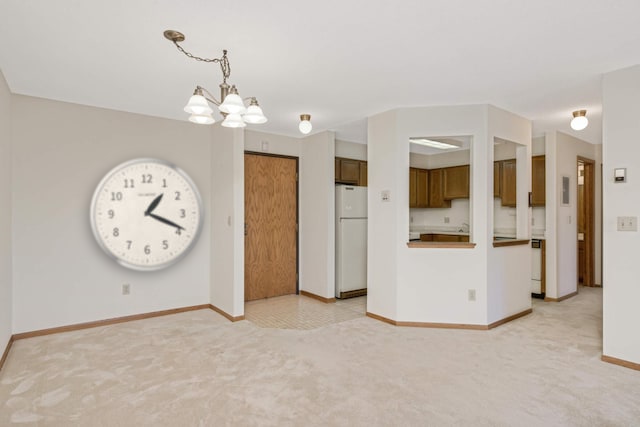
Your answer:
h=1 m=19
